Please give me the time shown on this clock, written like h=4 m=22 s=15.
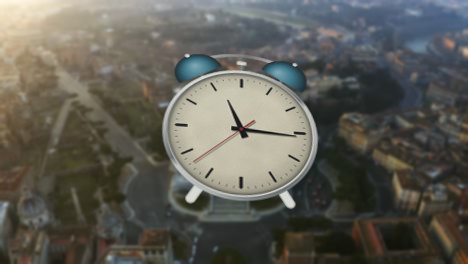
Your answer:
h=11 m=15 s=38
